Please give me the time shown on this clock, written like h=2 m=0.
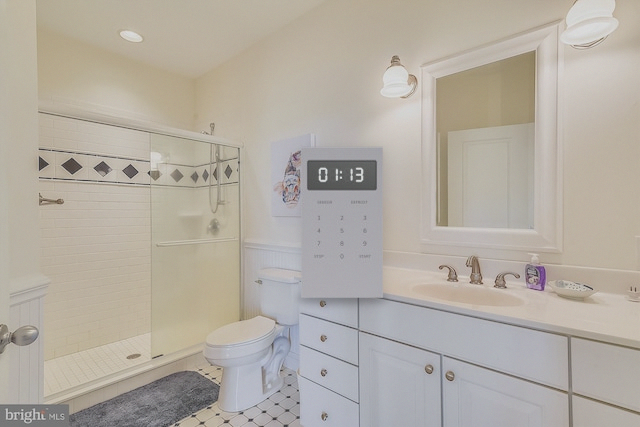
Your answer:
h=1 m=13
